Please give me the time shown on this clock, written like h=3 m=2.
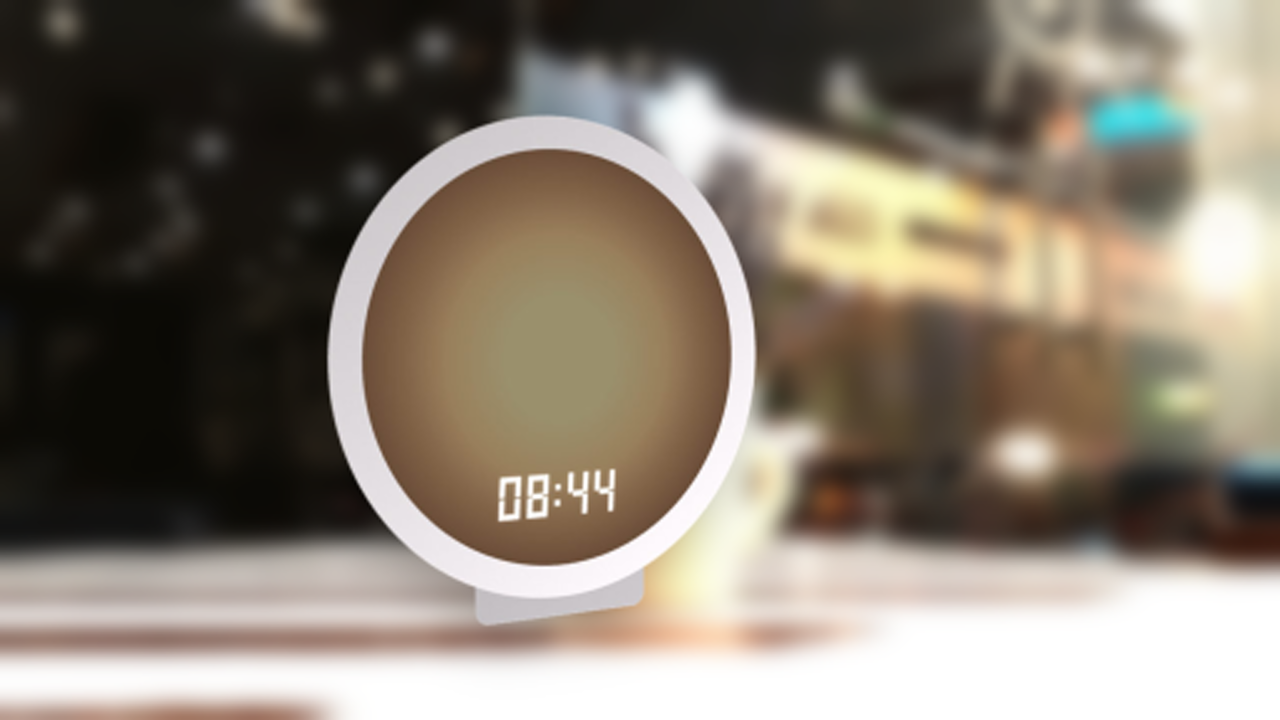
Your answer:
h=8 m=44
